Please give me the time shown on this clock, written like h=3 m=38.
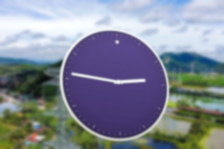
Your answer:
h=2 m=46
